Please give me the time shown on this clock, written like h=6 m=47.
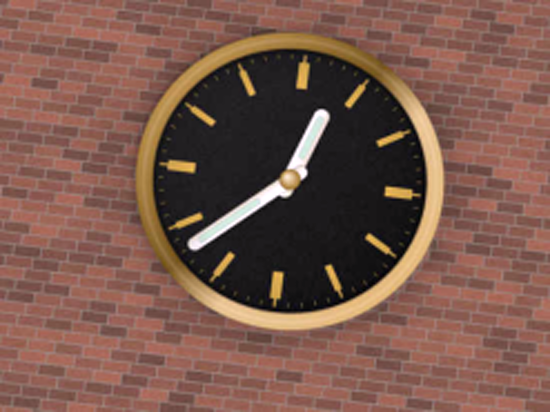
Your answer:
h=12 m=38
